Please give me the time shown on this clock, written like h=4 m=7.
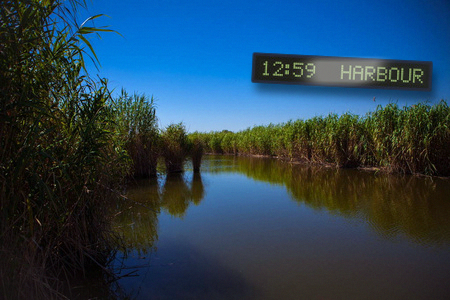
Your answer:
h=12 m=59
